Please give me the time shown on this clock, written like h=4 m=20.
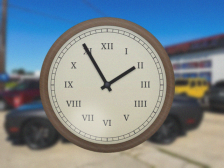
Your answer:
h=1 m=55
